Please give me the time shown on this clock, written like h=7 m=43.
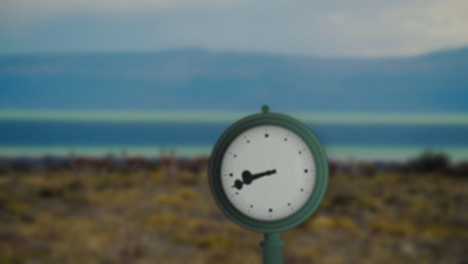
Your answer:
h=8 m=42
